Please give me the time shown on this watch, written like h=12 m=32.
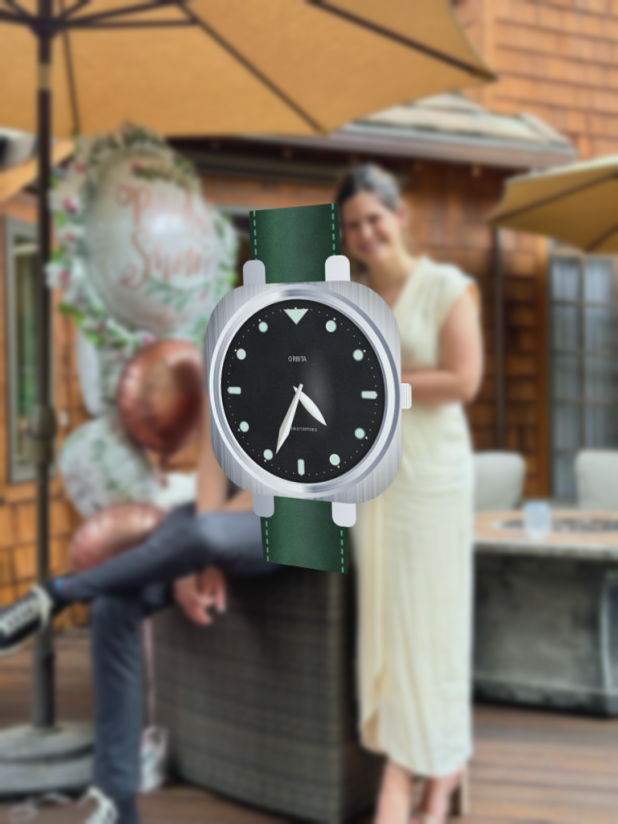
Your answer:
h=4 m=34
